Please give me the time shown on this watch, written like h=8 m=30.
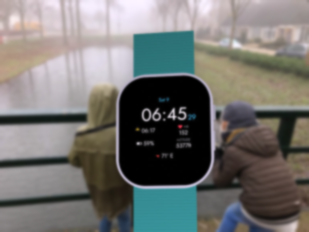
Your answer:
h=6 m=45
